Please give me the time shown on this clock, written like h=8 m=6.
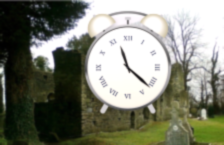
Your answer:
h=11 m=22
